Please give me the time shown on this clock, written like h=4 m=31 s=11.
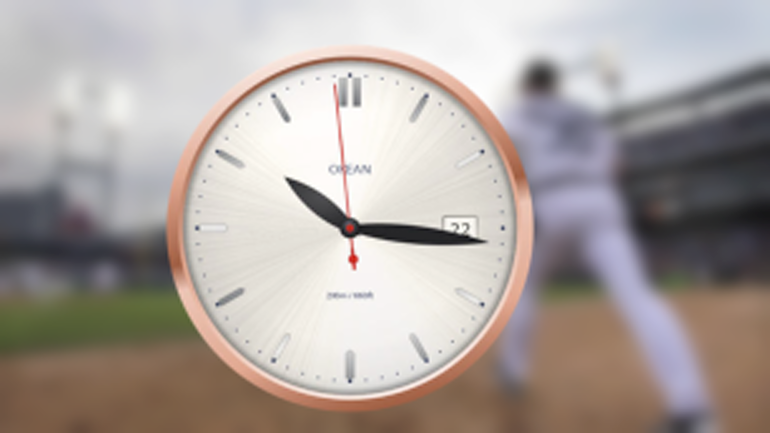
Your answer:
h=10 m=15 s=59
